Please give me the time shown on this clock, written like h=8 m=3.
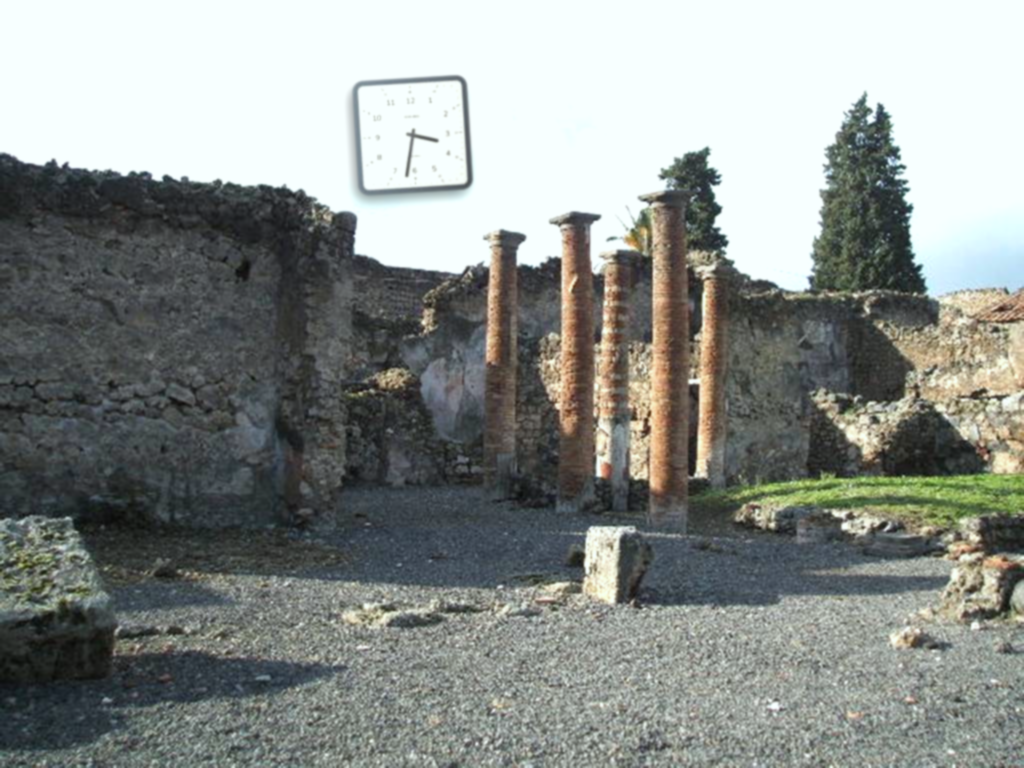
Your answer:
h=3 m=32
